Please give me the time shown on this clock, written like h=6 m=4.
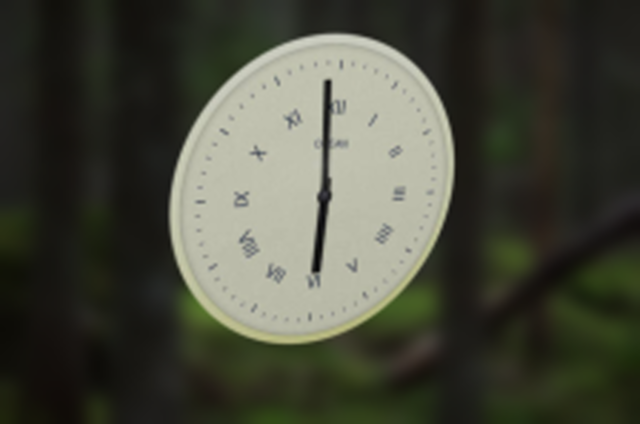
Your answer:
h=5 m=59
